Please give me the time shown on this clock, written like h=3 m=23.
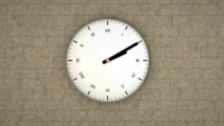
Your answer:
h=2 m=10
